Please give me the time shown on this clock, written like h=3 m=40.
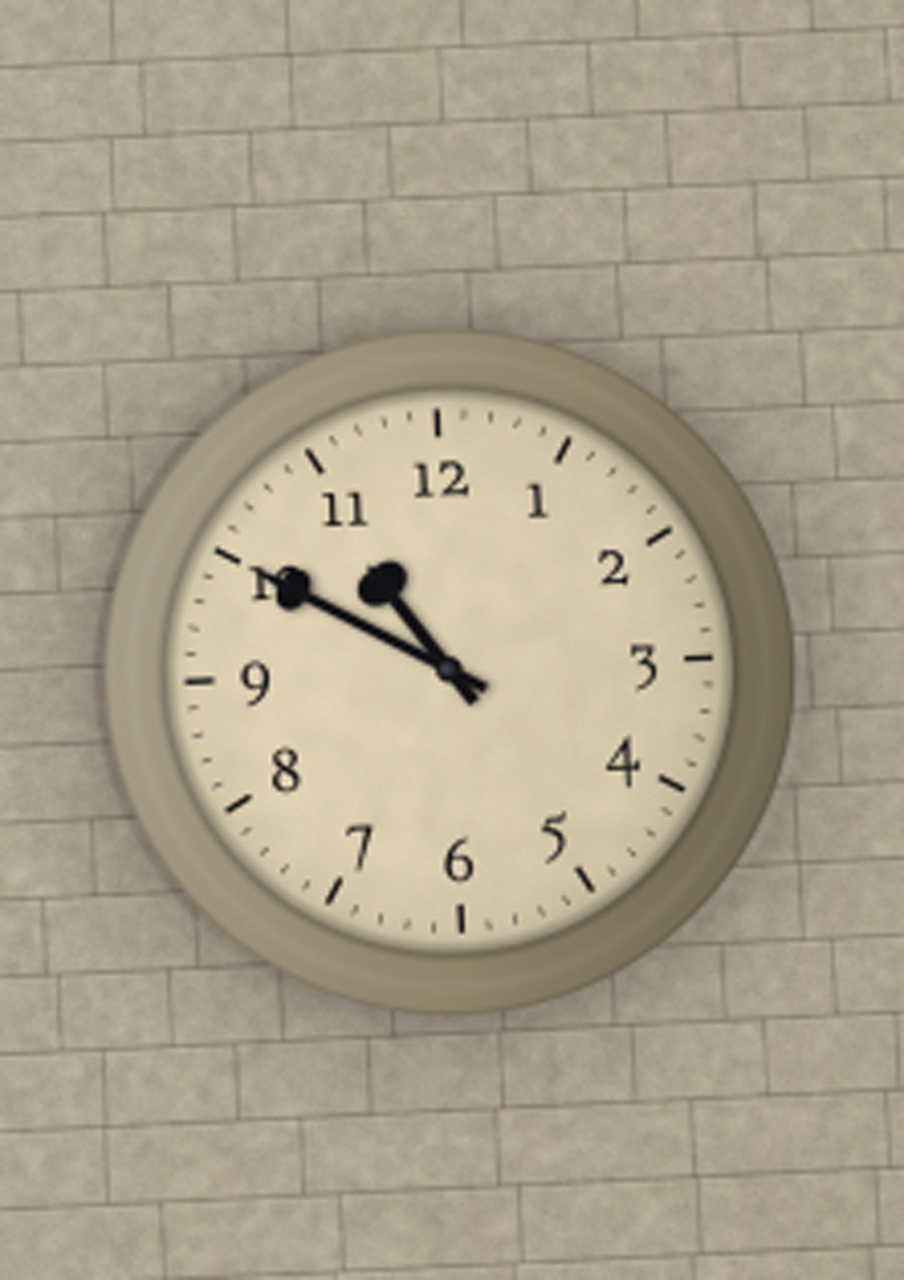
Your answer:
h=10 m=50
